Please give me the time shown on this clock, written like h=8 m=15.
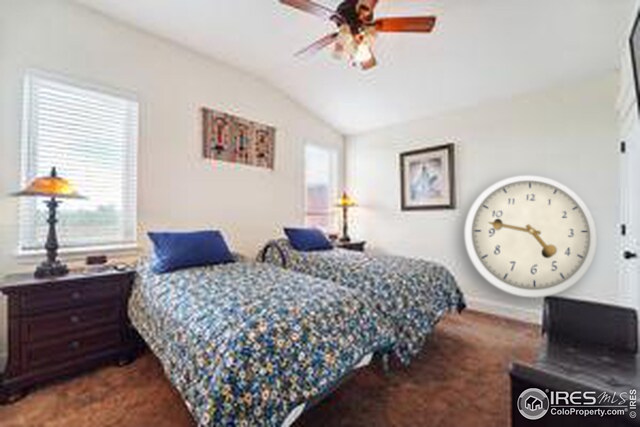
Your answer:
h=4 m=47
